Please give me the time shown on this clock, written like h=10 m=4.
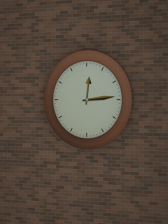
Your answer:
h=12 m=14
